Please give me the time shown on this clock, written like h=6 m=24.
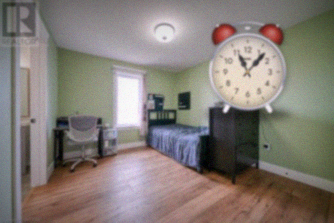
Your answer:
h=11 m=7
